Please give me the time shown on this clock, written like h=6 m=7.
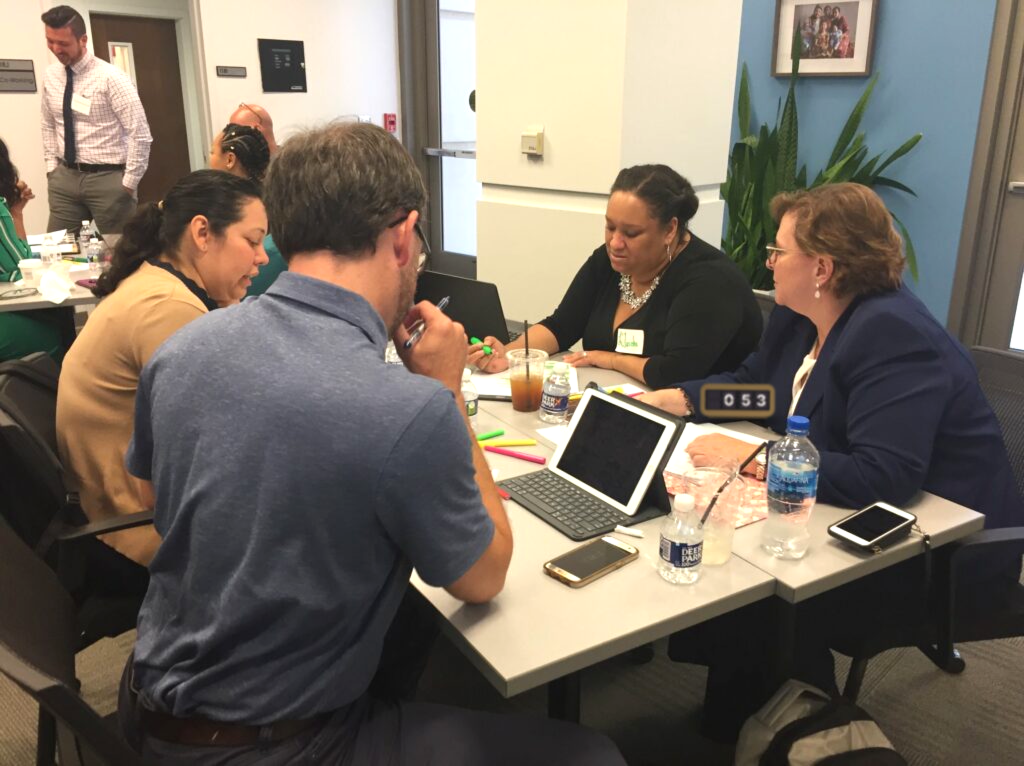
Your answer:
h=0 m=53
